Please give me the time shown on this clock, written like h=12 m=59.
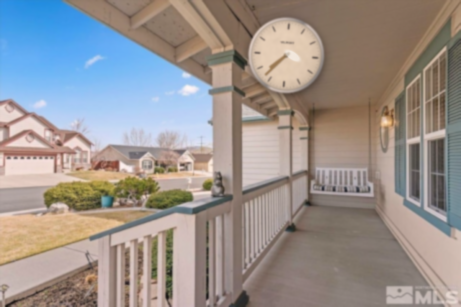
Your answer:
h=7 m=37
